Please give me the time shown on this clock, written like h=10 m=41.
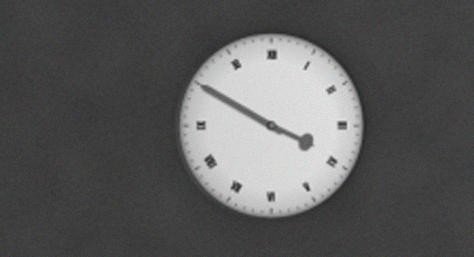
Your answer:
h=3 m=50
